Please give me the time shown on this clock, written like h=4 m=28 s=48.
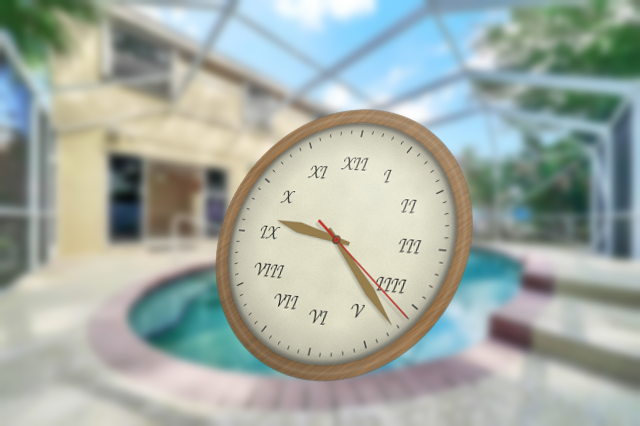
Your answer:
h=9 m=22 s=21
